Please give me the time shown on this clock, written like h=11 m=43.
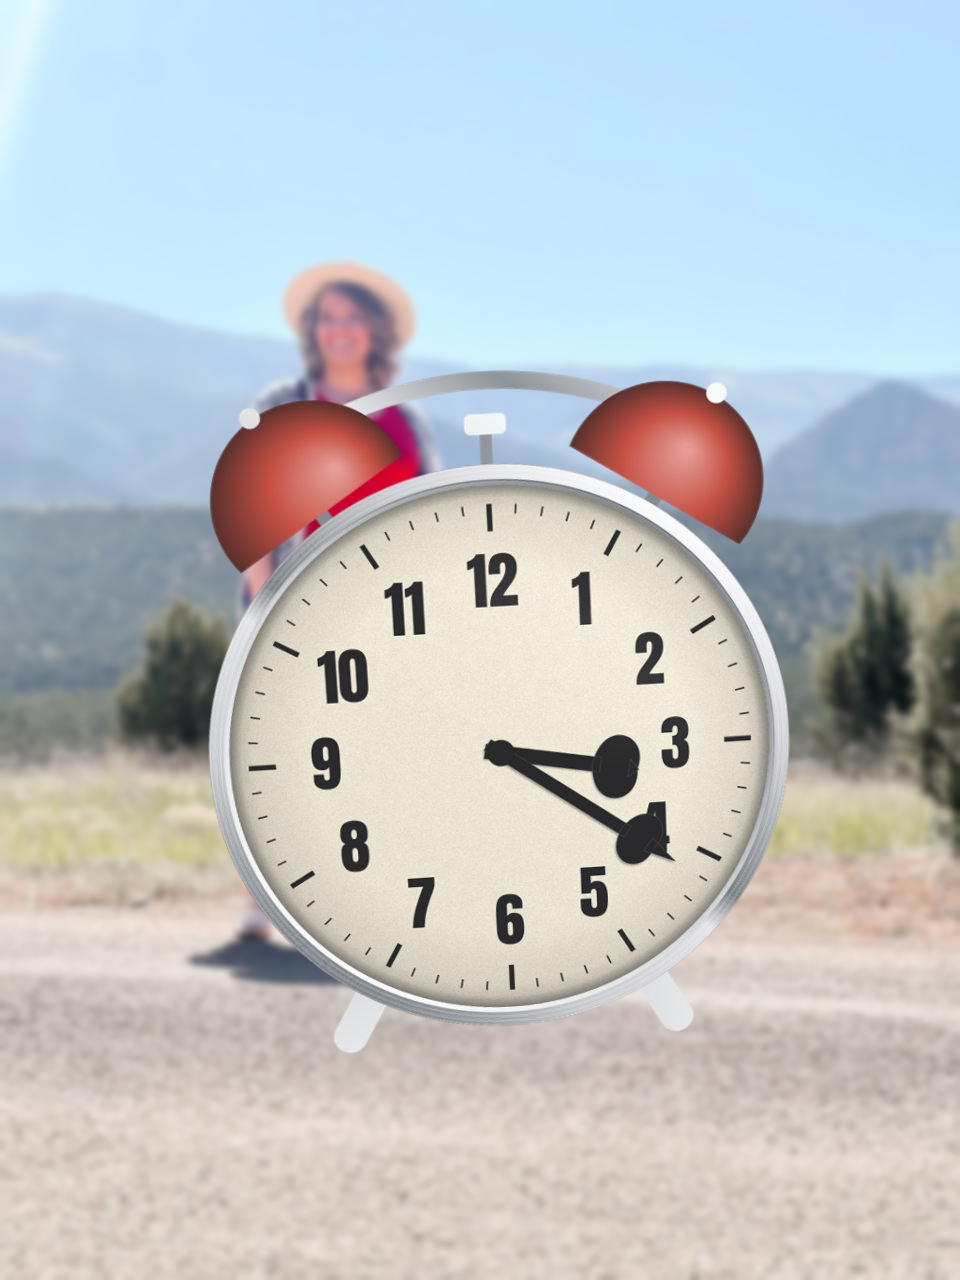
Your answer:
h=3 m=21
